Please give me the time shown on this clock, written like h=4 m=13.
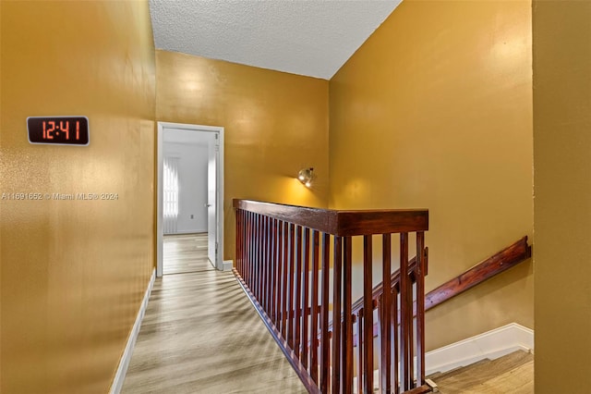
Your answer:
h=12 m=41
